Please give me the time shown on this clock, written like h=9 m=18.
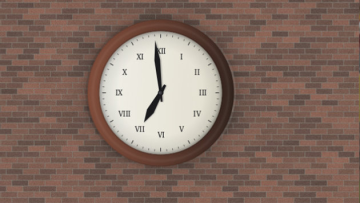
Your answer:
h=6 m=59
